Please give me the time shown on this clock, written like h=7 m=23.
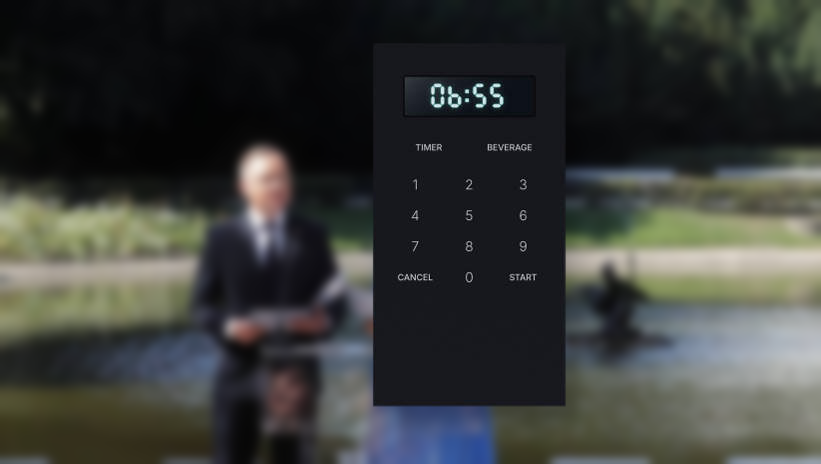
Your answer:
h=6 m=55
